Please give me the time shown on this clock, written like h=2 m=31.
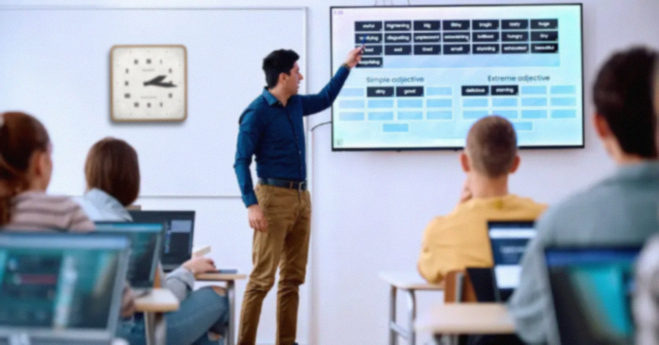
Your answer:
h=2 m=16
